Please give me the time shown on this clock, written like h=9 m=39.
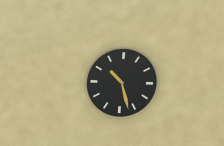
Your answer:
h=10 m=27
